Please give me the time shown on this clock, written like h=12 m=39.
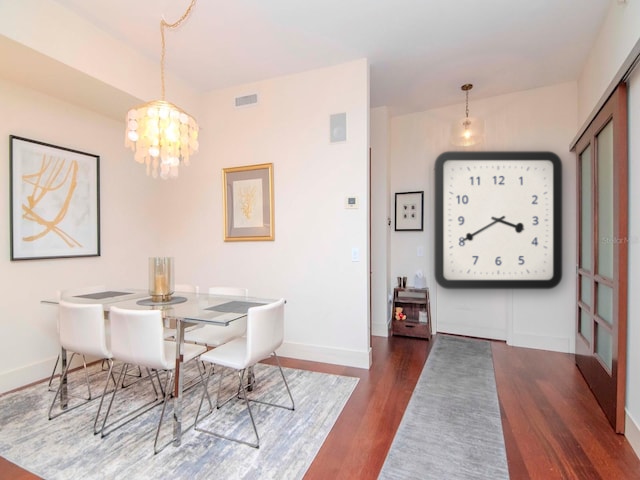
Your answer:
h=3 m=40
